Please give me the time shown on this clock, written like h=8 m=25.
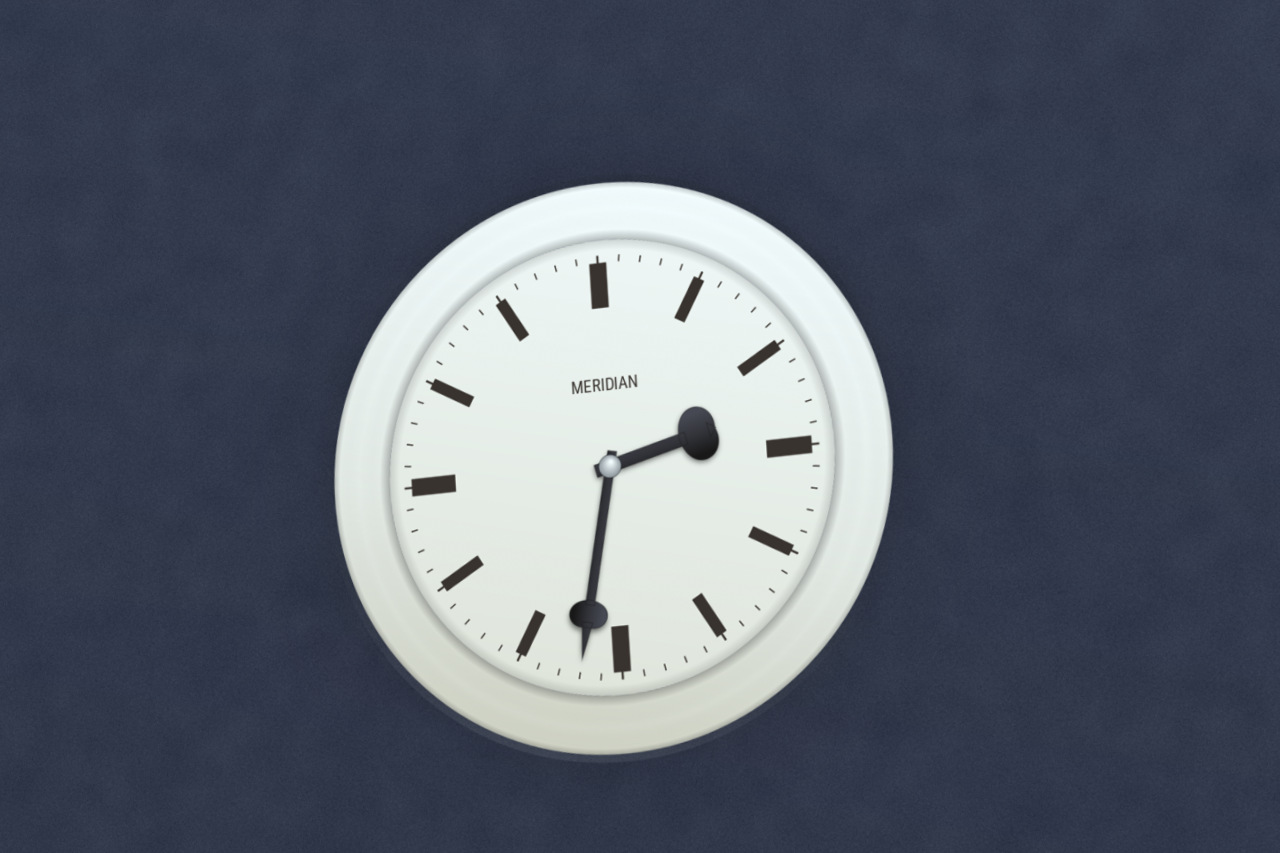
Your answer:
h=2 m=32
